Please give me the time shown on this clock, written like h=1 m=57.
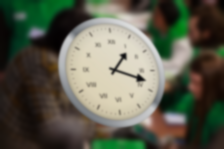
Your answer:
h=1 m=18
